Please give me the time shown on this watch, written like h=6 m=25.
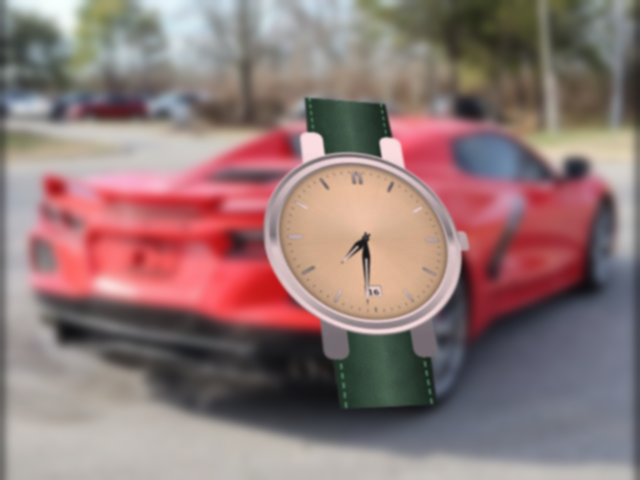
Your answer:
h=7 m=31
